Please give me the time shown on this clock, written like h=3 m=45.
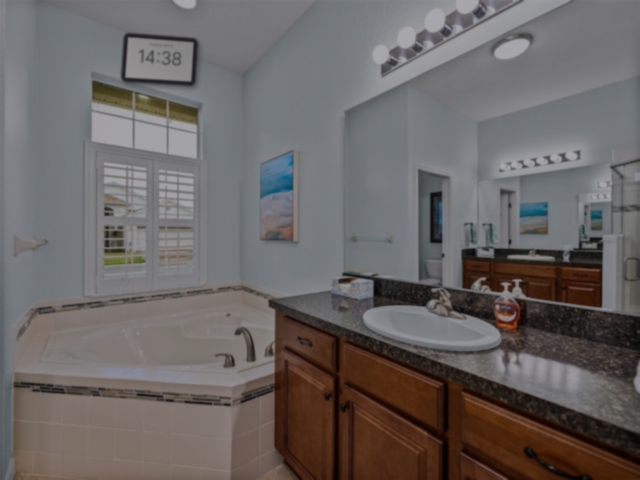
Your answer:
h=14 m=38
